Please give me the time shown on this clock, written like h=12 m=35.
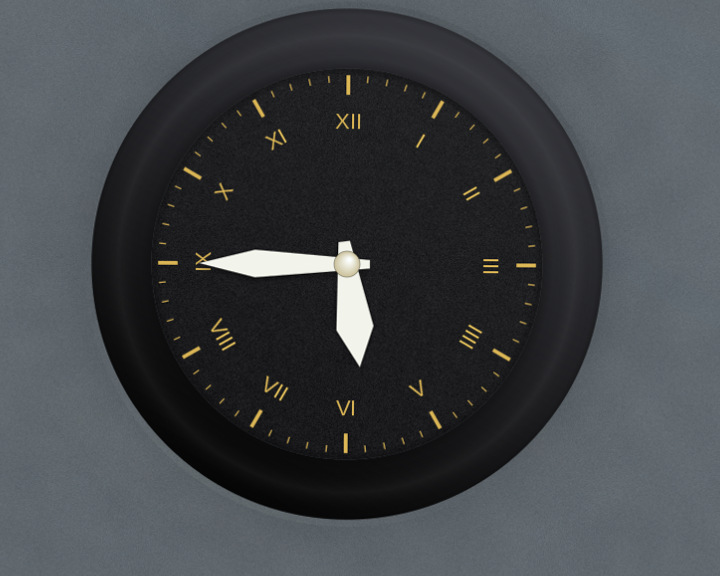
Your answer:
h=5 m=45
